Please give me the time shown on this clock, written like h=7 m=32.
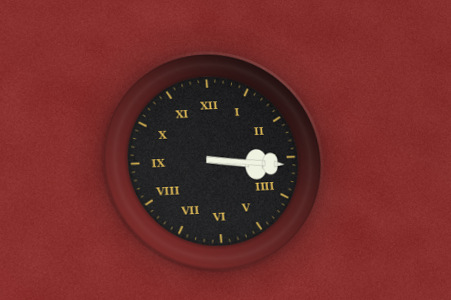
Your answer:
h=3 m=16
